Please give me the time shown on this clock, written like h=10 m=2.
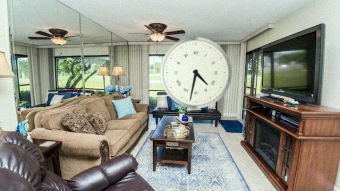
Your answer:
h=4 m=32
